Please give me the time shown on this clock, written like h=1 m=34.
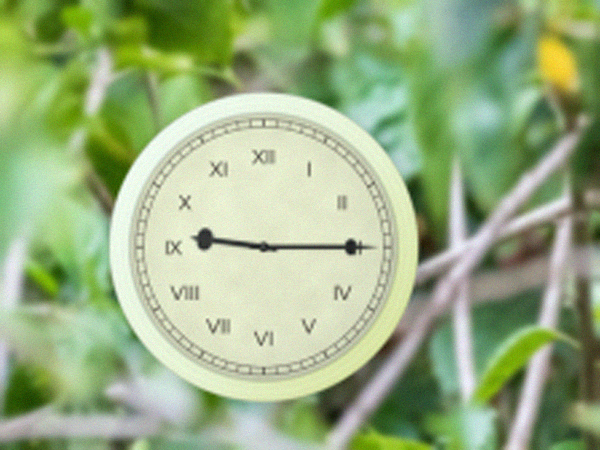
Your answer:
h=9 m=15
